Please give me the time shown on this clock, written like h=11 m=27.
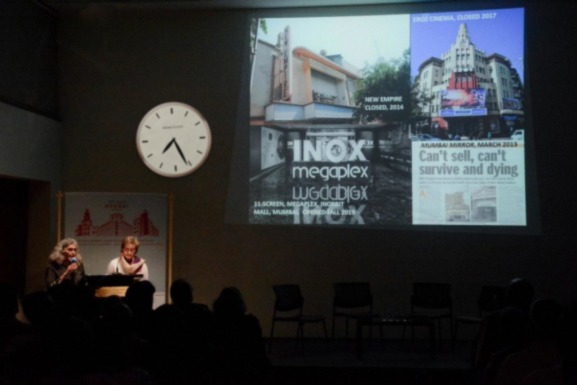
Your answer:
h=7 m=26
